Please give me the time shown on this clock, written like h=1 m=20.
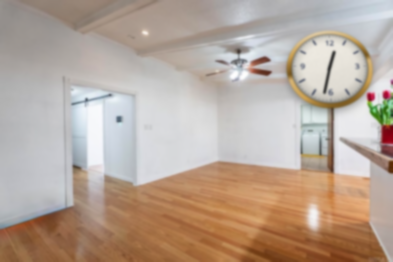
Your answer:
h=12 m=32
